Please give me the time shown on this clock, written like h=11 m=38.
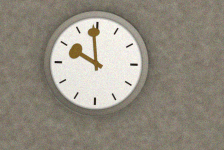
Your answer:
h=9 m=59
